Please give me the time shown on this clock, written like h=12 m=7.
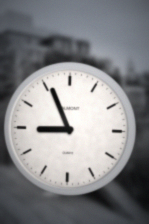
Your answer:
h=8 m=56
